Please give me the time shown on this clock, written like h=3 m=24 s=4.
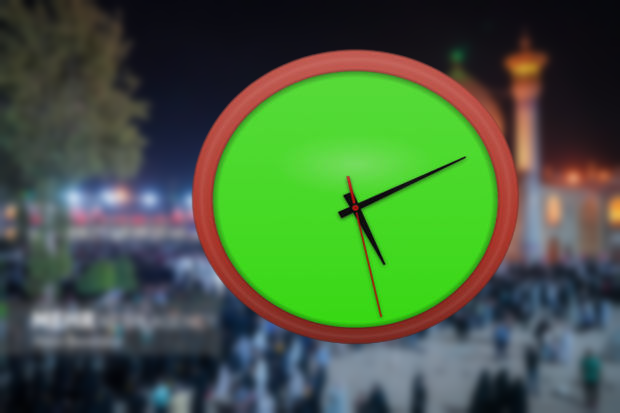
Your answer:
h=5 m=10 s=28
